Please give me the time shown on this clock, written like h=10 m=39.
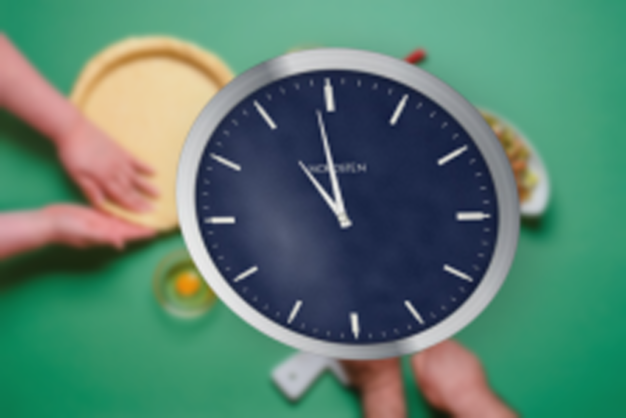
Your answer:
h=10 m=59
